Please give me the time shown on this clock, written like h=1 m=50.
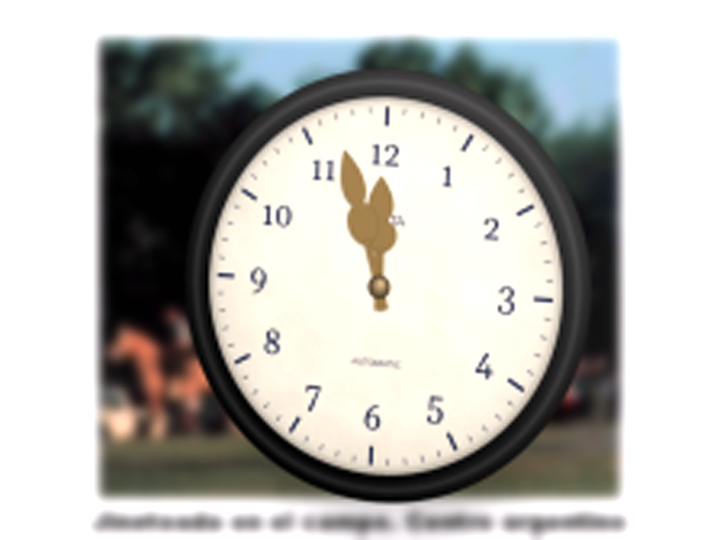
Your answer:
h=11 m=57
